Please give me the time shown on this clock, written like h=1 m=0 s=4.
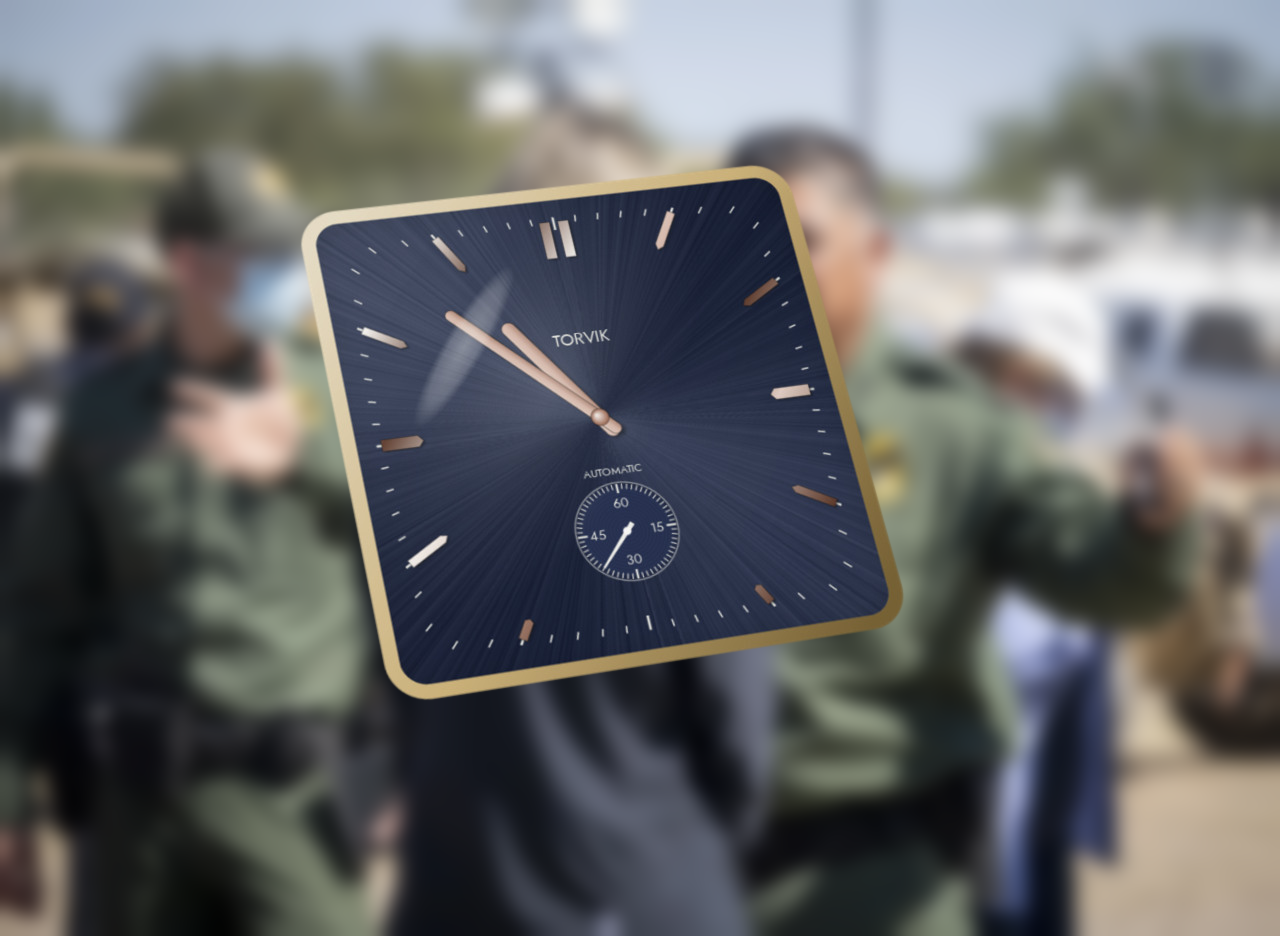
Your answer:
h=10 m=52 s=37
